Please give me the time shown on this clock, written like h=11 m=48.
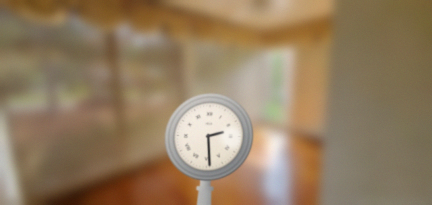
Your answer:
h=2 m=29
